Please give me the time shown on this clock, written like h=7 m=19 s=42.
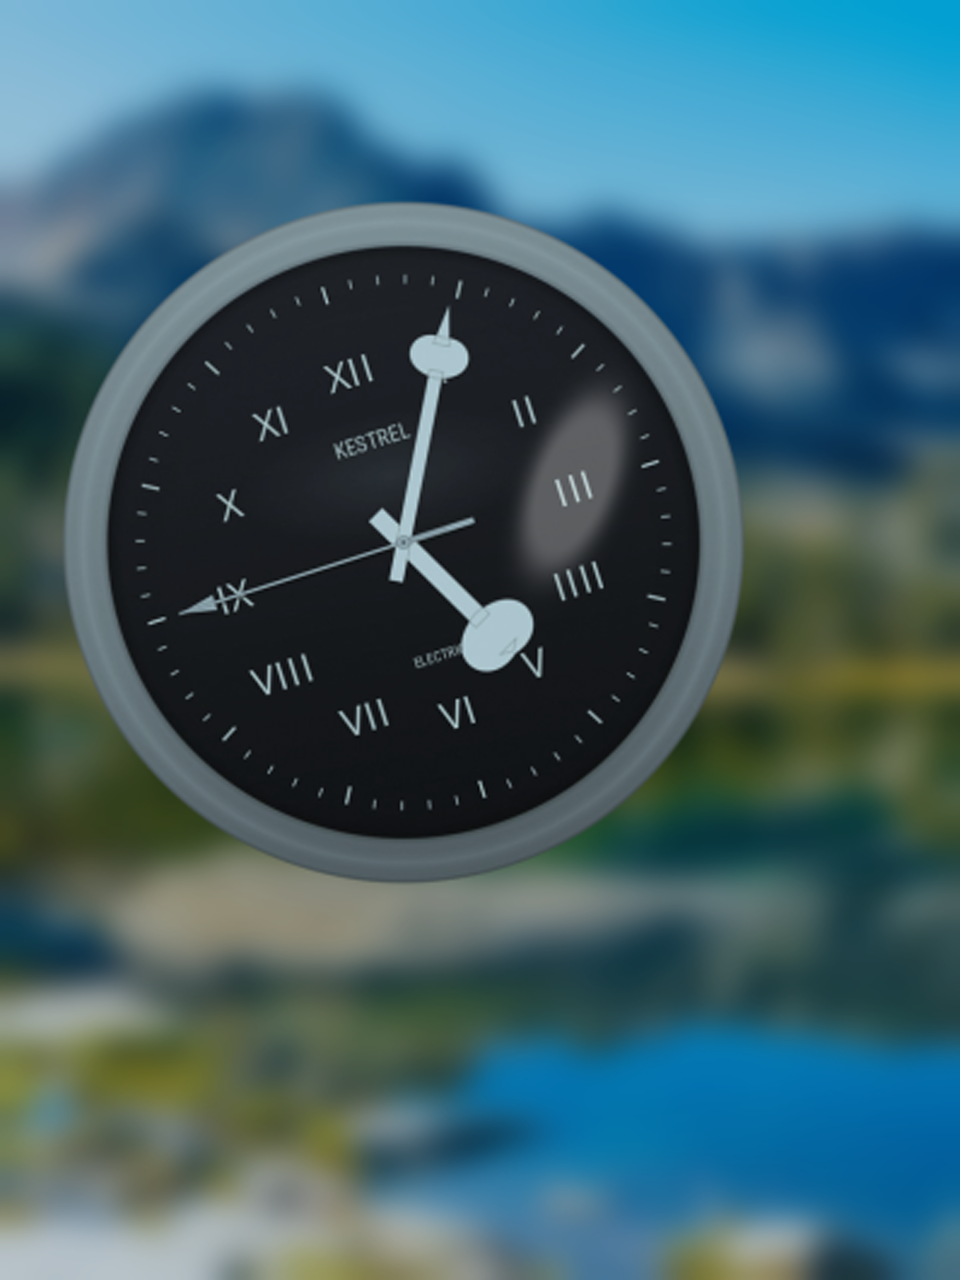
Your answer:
h=5 m=4 s=45
